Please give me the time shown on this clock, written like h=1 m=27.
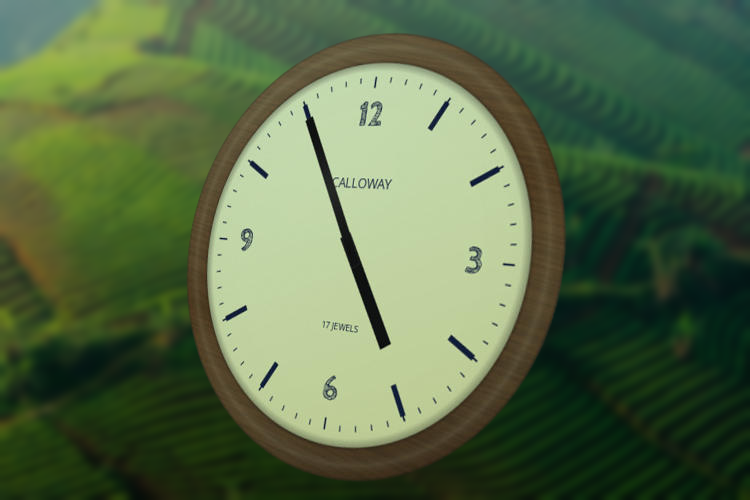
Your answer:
h=4 m=55
